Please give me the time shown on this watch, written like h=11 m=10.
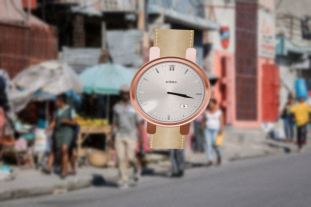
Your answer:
h=3 m=17
